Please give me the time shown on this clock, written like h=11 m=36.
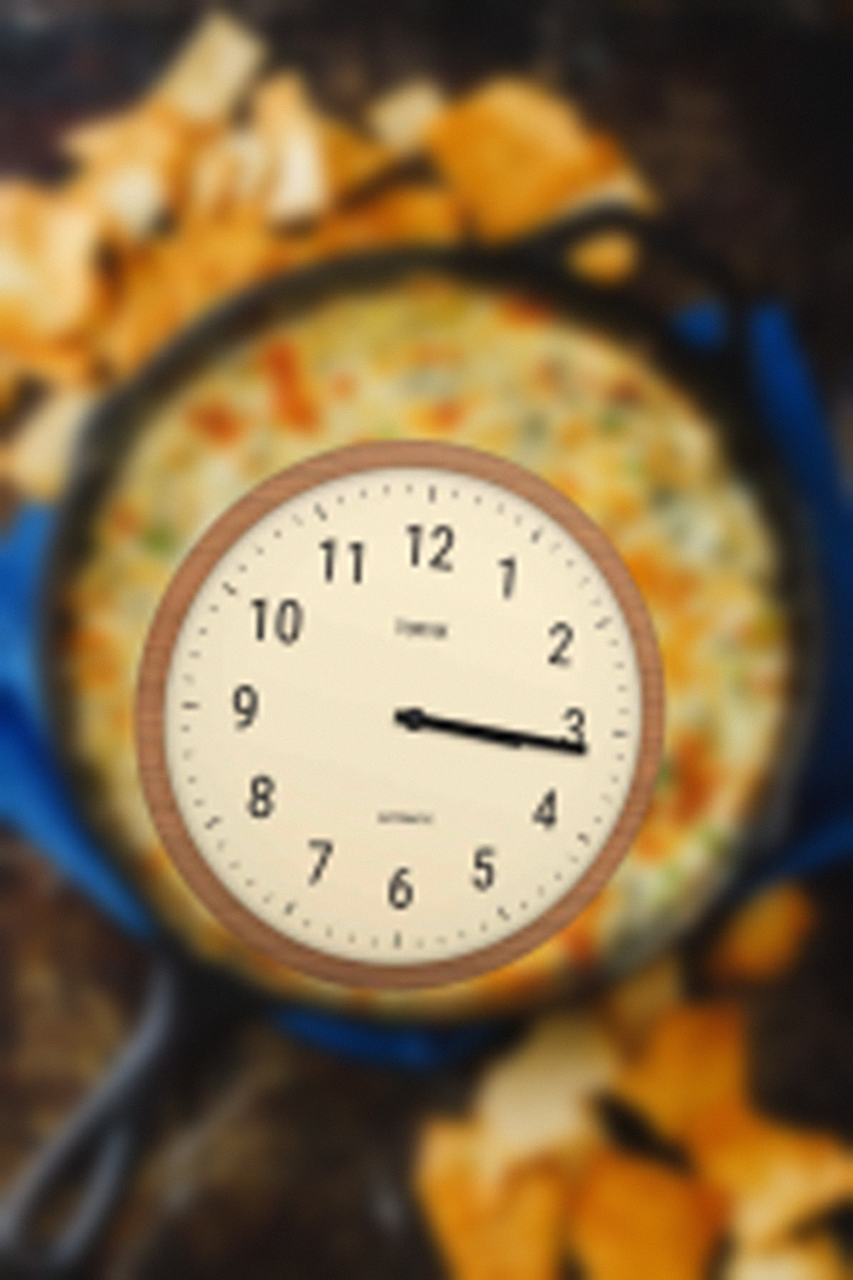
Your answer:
h=3 m=16
